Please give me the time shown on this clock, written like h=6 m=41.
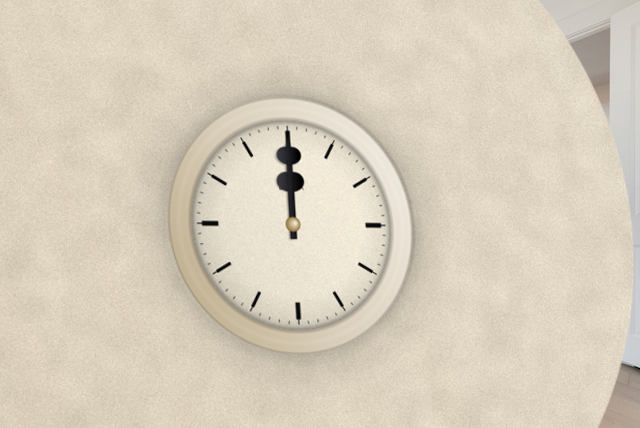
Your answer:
h=12 m=0
